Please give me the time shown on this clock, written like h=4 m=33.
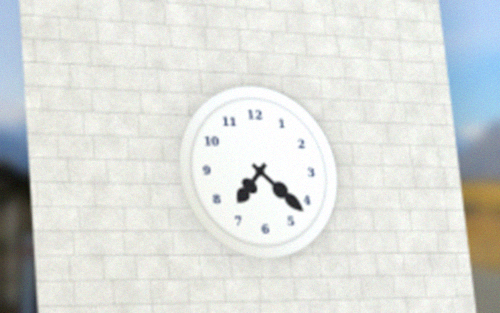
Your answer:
h=7 m=22
